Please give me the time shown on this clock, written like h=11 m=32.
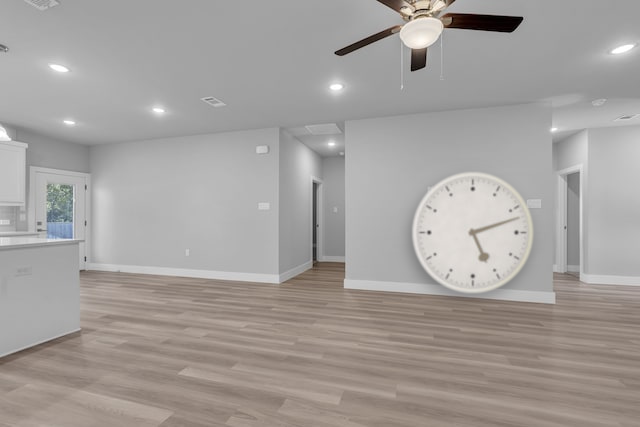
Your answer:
h=5 m=12
